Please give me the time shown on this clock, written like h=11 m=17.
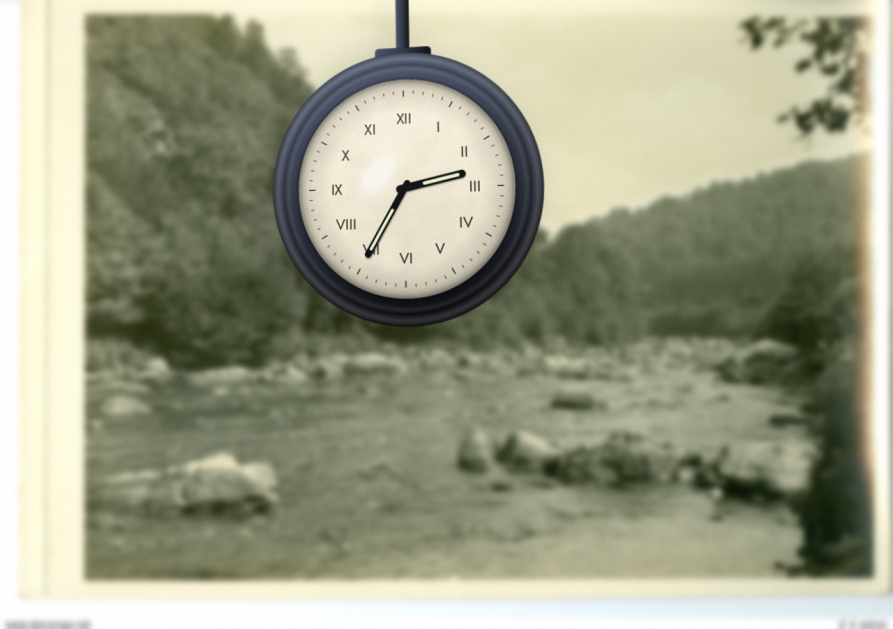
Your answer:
h=2 m=35
